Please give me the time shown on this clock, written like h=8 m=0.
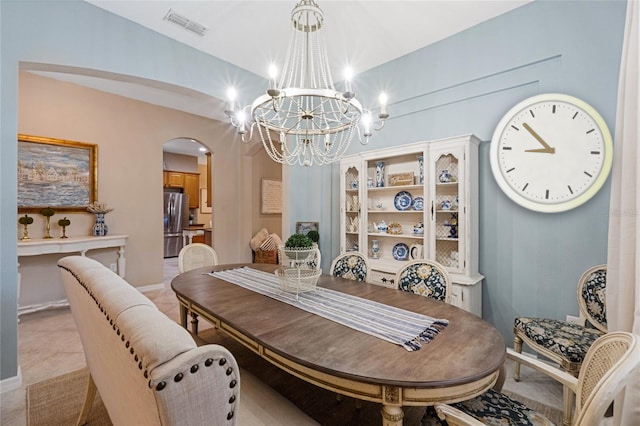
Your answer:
h=8 m=52
